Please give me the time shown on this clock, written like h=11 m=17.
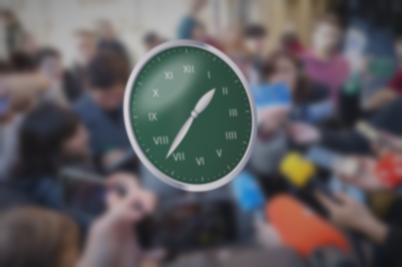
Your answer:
h=1 m=37
